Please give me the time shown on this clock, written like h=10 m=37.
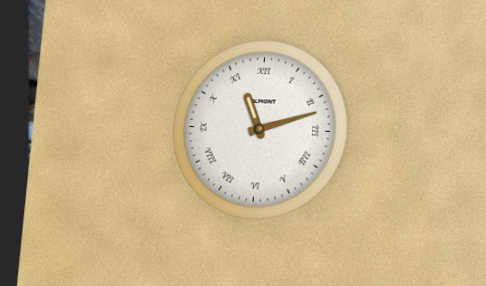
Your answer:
h=11 m=12
